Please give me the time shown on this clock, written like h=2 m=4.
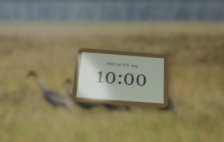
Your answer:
h=10 m=0
